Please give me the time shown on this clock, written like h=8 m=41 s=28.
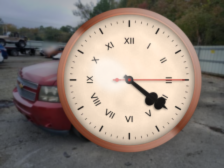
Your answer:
h=4 m=21 s=15
